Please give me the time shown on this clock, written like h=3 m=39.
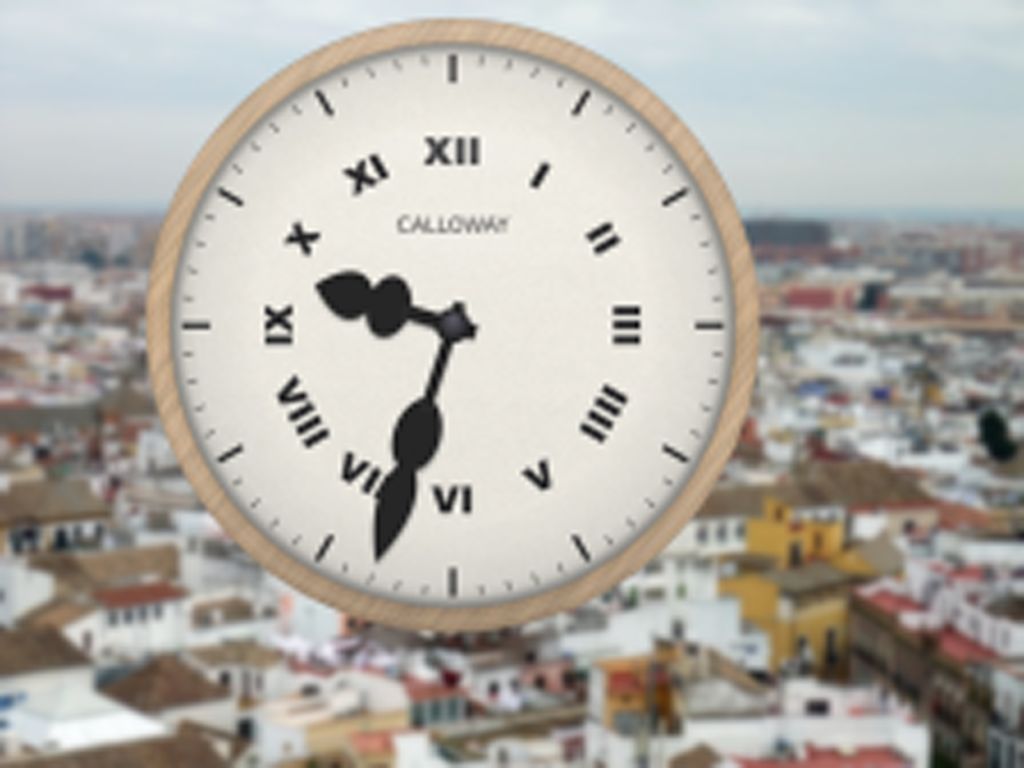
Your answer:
h=9 m=33
